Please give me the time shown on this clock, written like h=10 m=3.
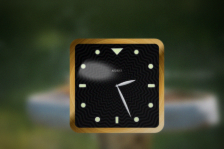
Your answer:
h=2 m=26
